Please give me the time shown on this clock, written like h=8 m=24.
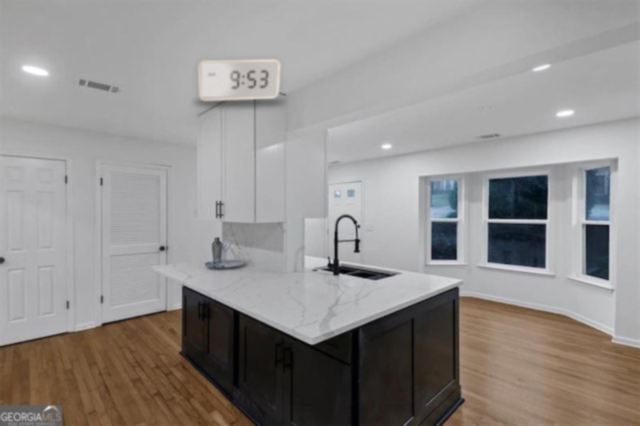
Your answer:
h=9 m=53
